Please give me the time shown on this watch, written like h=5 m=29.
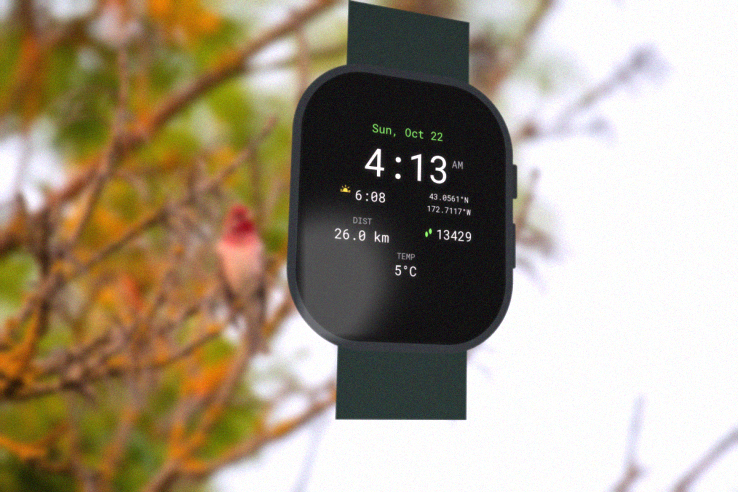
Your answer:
h=4 m=13
